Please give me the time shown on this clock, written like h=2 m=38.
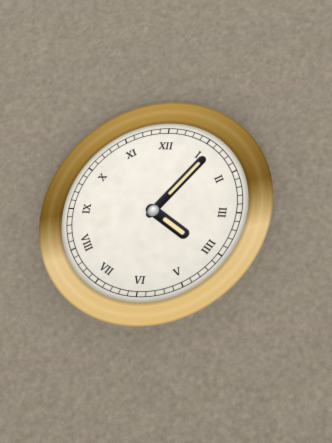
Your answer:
h=4 m=6
